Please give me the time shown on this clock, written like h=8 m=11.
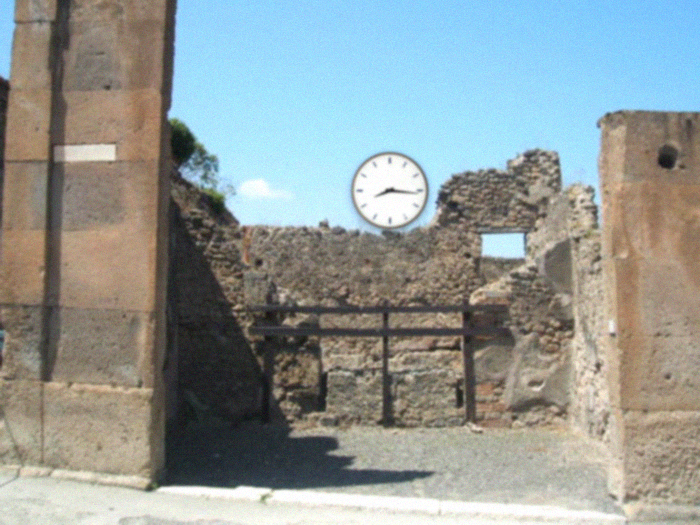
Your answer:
h=8 m=16
